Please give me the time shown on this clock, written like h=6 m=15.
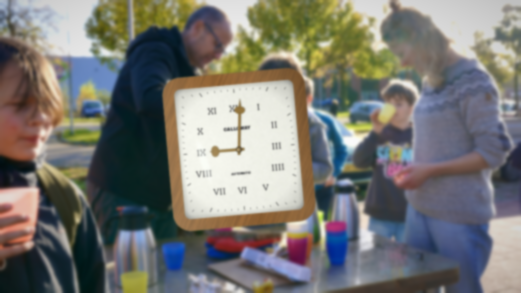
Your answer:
h=9 m=1
